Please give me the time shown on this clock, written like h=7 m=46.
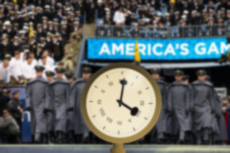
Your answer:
h=4 m=1
